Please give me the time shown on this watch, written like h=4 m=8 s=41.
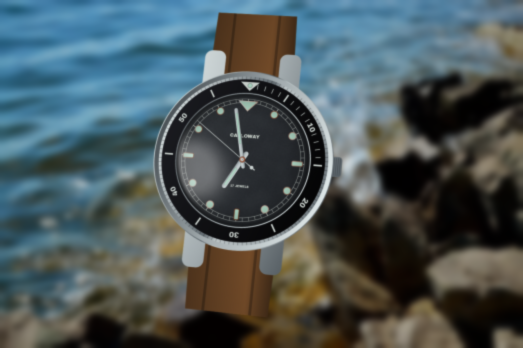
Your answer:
h=6 m=57 s=51
